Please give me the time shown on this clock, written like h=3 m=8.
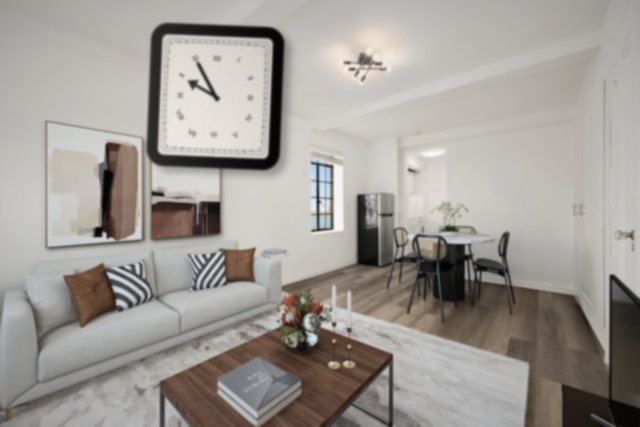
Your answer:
h=9 m=55
